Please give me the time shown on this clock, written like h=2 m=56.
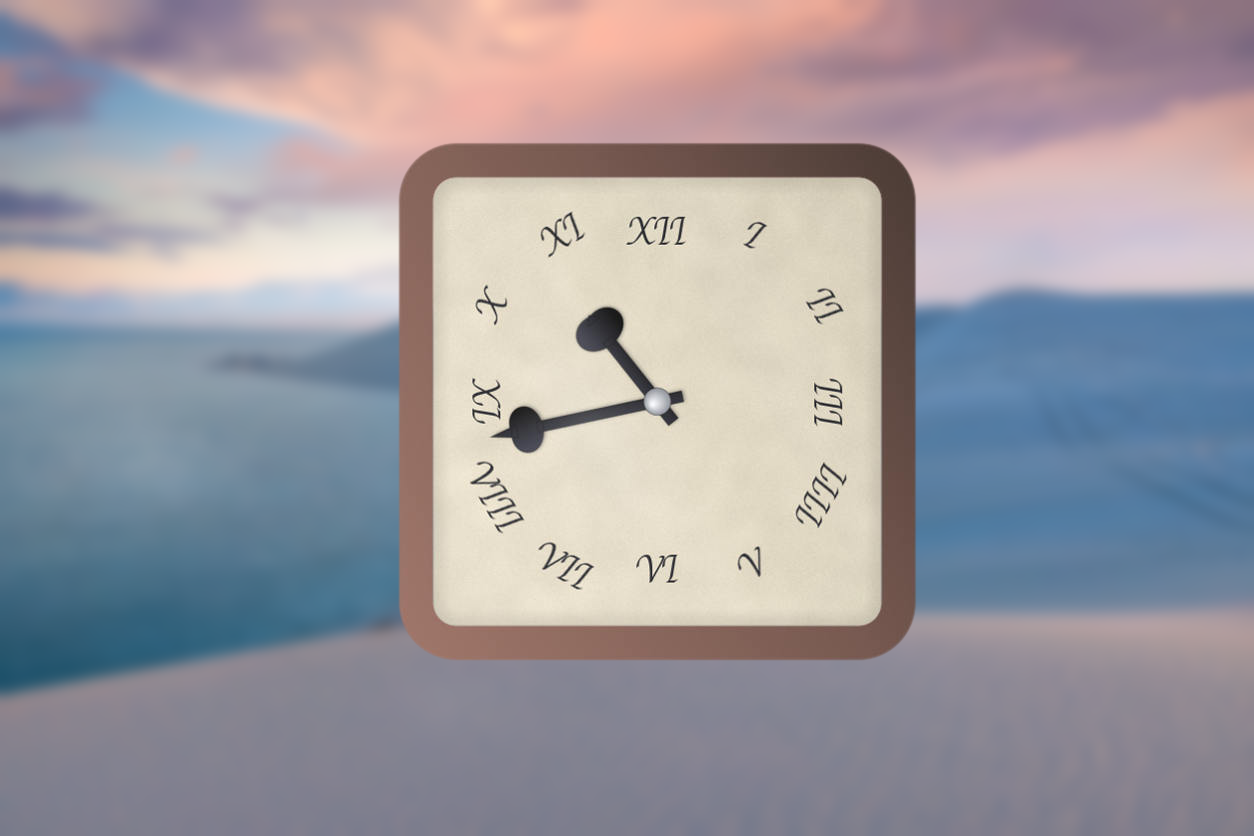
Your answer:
h=10 m=43
